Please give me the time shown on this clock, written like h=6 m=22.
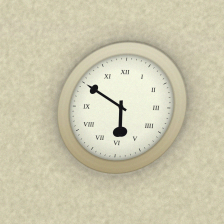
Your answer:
h=5 m=50
